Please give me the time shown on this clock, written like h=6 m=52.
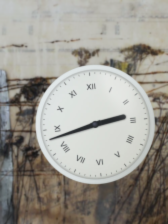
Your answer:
h=2 m=43
